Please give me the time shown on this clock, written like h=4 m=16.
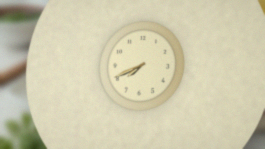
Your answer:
h=7 m=41
